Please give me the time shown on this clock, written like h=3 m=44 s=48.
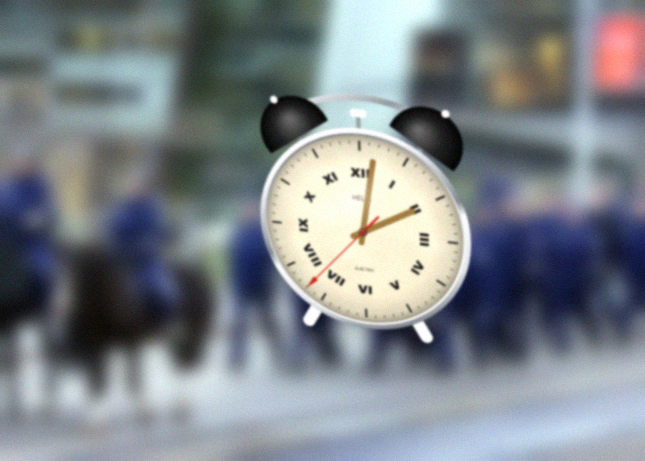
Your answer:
h=2 m=1 s=37
